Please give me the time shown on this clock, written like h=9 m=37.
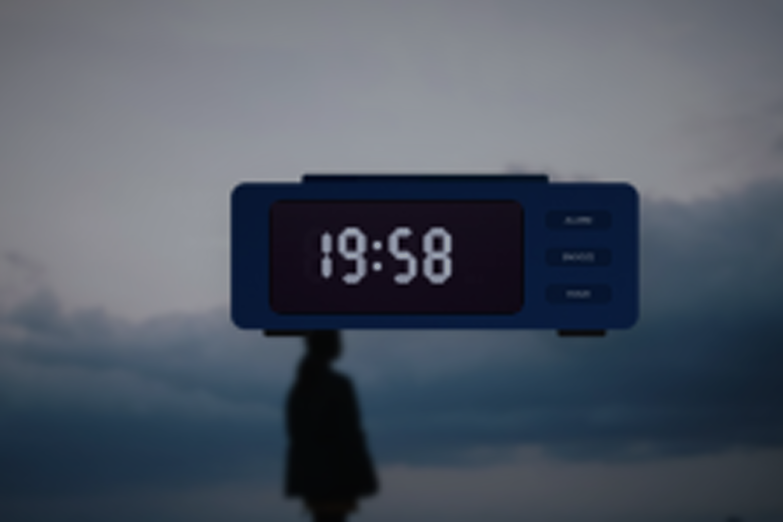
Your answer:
h=19 m=58
